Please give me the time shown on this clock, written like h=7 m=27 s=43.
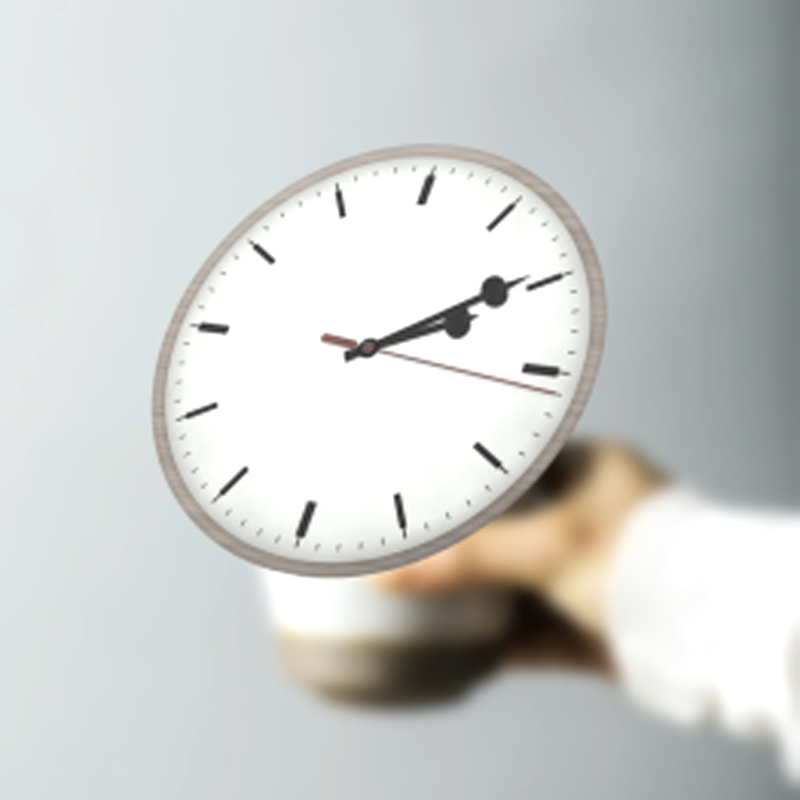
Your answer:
h=2 m=9 s=16
